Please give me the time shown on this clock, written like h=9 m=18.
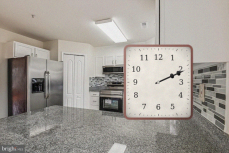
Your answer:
h=2 m=11
